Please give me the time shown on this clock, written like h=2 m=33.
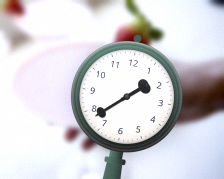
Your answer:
h=1 m=38
